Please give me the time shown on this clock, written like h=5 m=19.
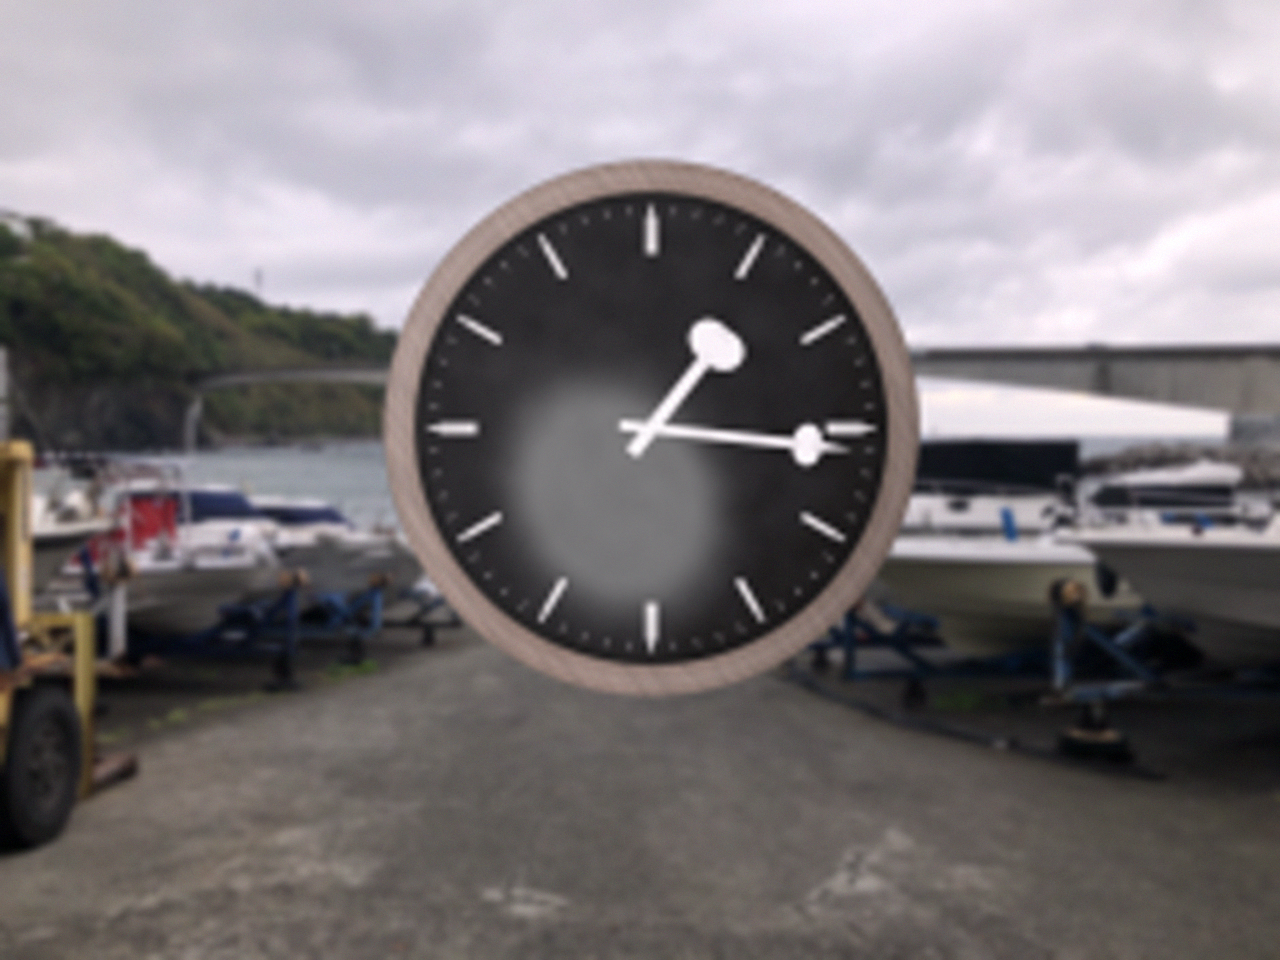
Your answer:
h=1 m=16
